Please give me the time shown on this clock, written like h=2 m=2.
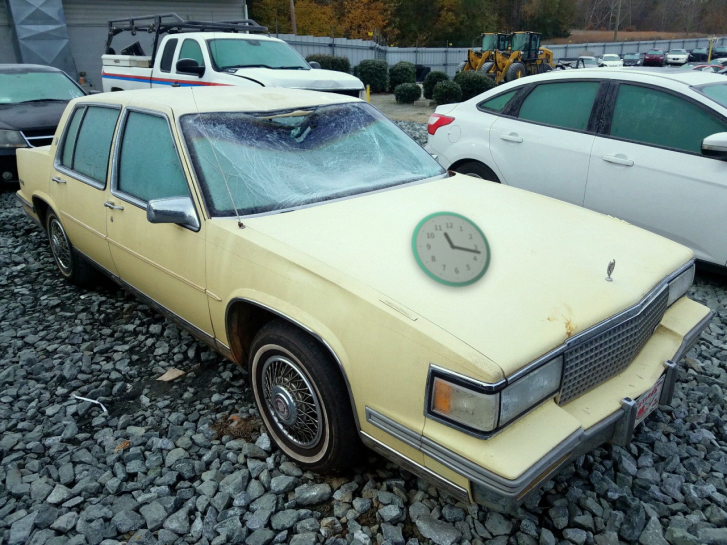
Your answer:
h=11 m=17
